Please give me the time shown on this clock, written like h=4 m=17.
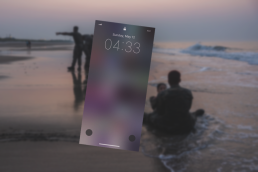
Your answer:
h=4 m=33
